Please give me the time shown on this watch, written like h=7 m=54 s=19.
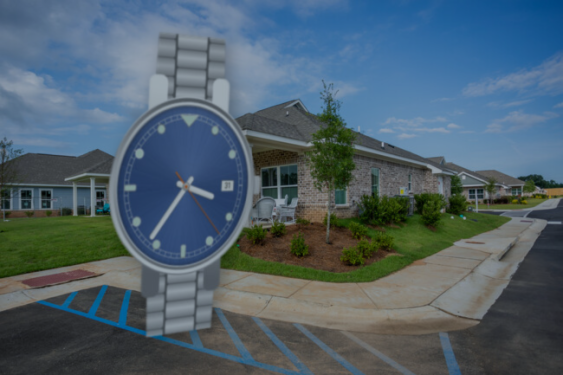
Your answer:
h=3 m=36 s=23
